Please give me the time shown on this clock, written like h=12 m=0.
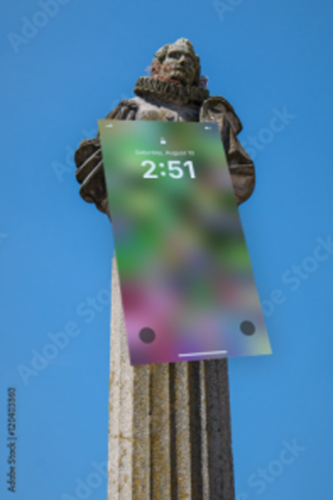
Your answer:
h=2 m=51
